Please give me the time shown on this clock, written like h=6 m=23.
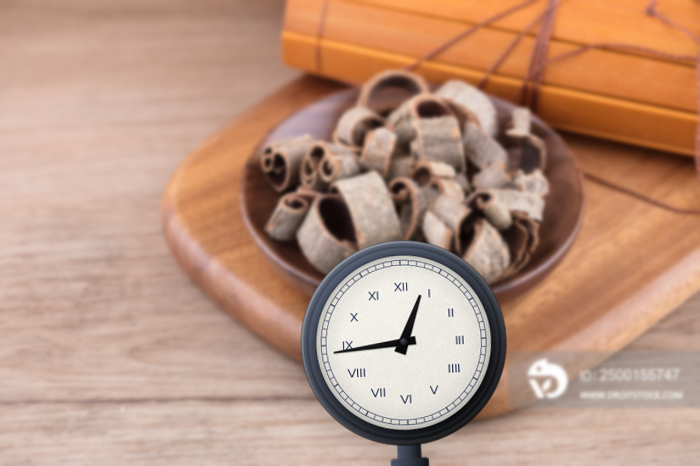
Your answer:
h=12 m=44
